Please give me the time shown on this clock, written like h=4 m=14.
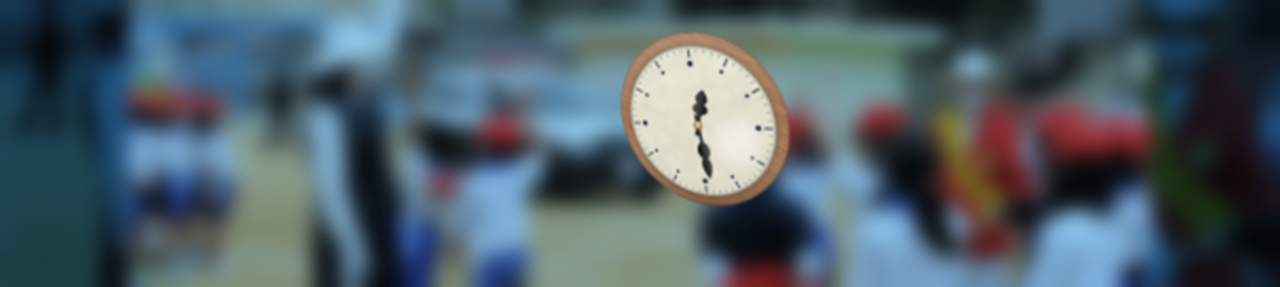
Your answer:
h=12 m=29
